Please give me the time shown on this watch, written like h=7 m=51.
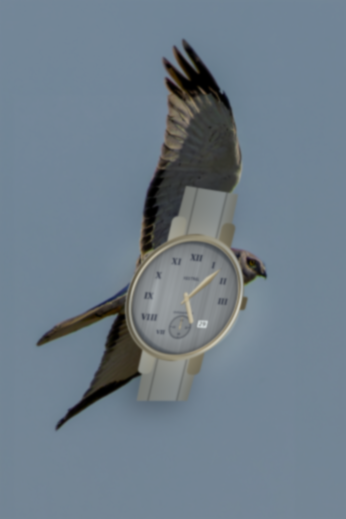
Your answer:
h=5 m=7
